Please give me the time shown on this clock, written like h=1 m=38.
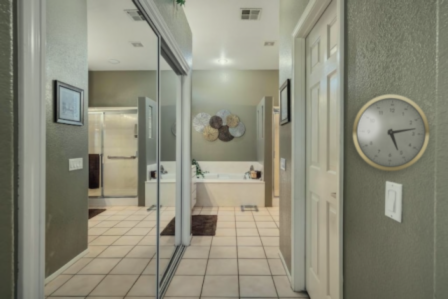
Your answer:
h=5 m=13
